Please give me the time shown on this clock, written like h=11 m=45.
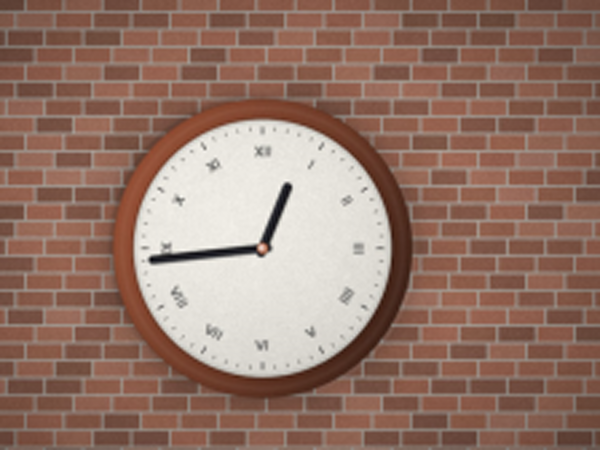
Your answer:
h=12 m=44
